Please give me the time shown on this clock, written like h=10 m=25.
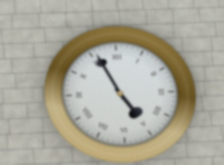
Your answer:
h=4 m=56
